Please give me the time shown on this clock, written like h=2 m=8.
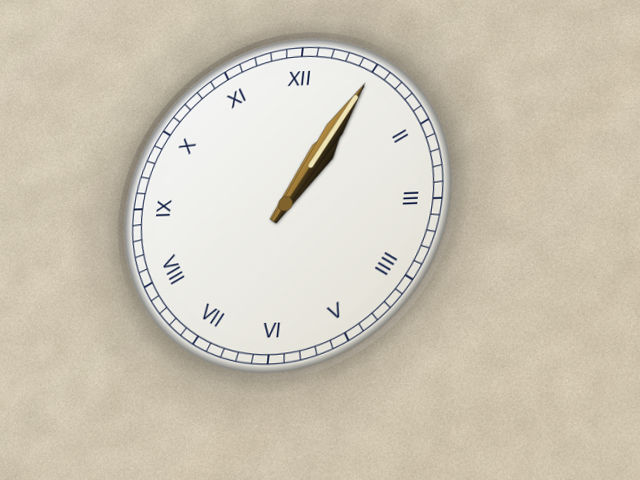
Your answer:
h=1 m=5
